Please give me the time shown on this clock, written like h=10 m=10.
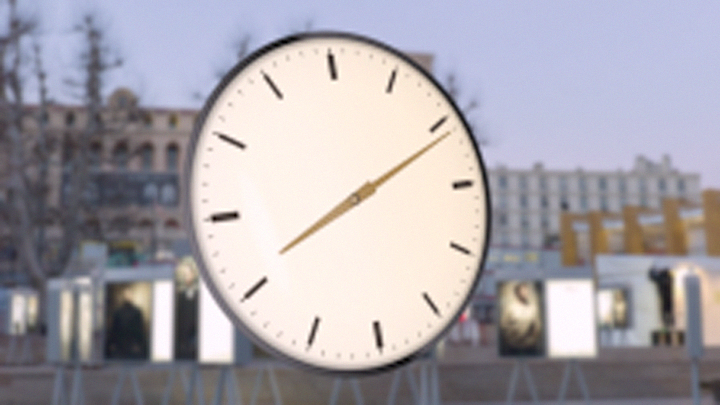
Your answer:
h=8 m=11
